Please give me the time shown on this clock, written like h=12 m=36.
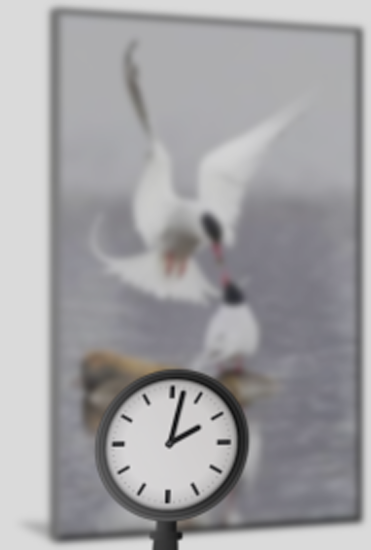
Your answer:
h=2 m=2
